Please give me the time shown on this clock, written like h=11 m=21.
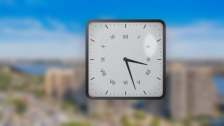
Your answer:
h=3 m=27
